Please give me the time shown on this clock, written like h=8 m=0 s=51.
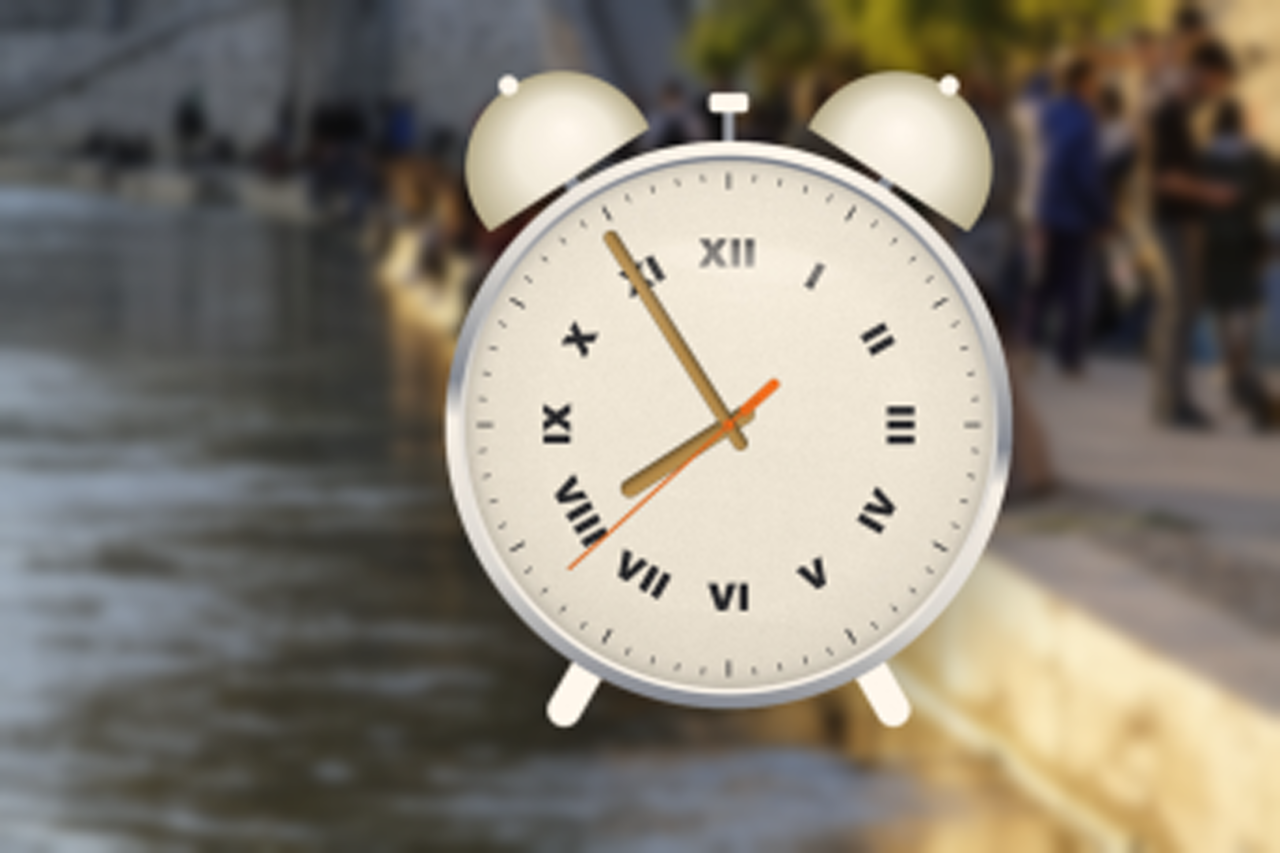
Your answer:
h=7 m=54 s=38
